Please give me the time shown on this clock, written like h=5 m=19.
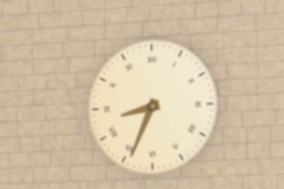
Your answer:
h=8 m=34
